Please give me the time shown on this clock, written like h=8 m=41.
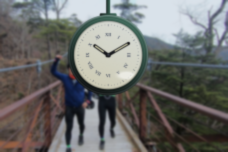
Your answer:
h=10 m=10
